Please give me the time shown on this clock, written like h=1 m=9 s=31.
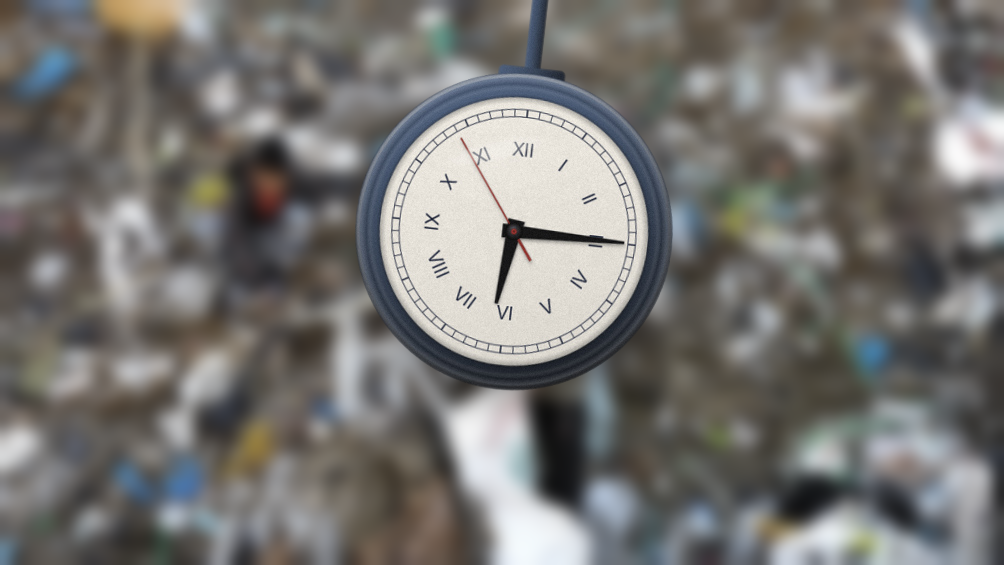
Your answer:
h=6 m=14 s=54
